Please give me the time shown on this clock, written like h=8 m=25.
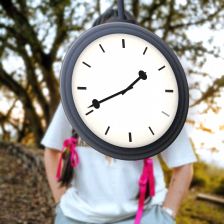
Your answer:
h=1 m=41
